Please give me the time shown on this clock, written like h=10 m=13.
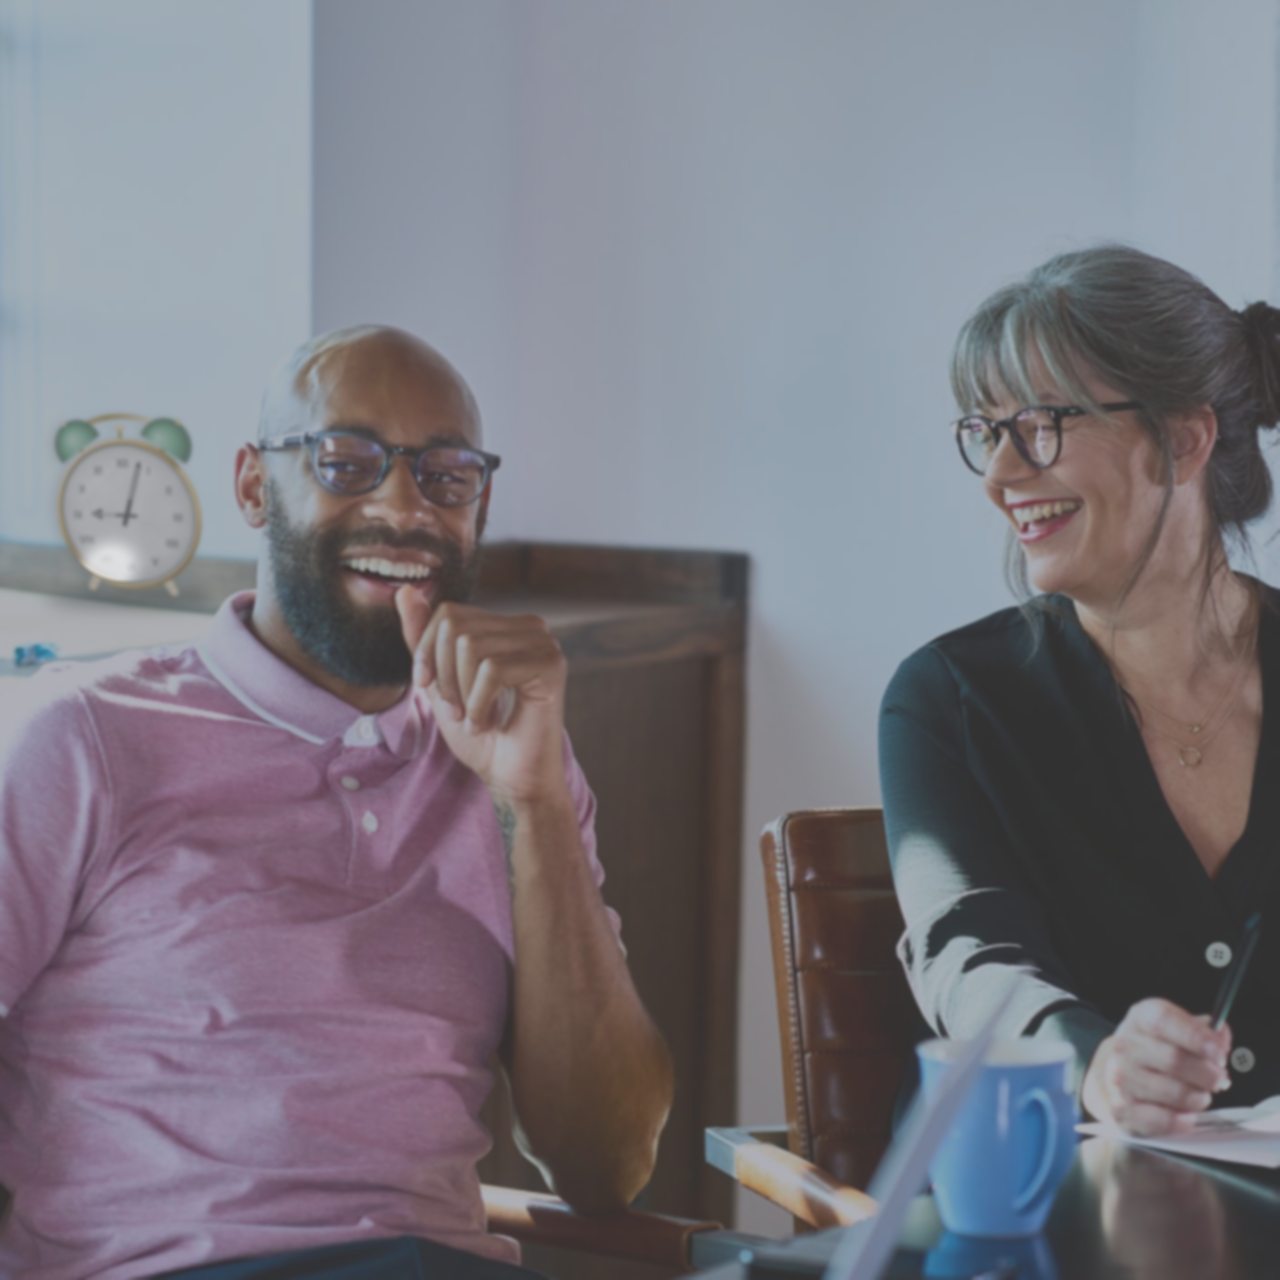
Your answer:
h=9 m=3
